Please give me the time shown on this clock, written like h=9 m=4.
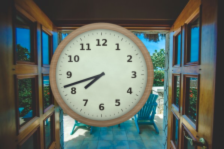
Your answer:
h=7 m=42
